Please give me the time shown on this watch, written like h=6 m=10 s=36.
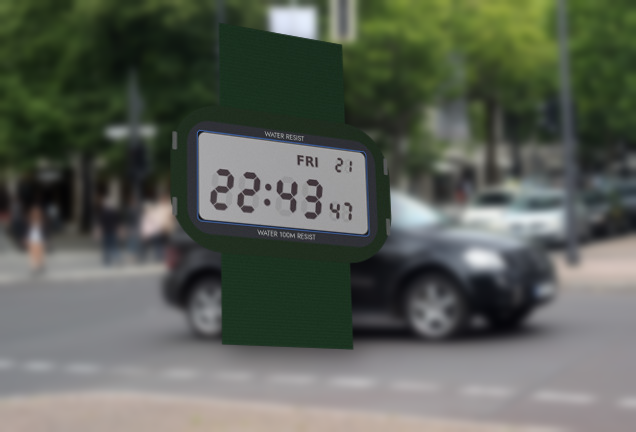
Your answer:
h=22 m=43 s=47
